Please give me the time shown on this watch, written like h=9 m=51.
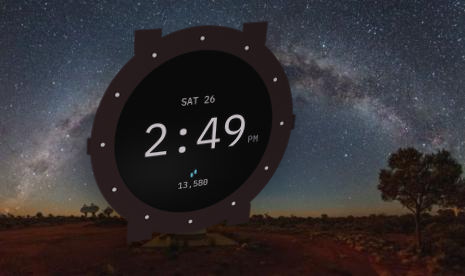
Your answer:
h=2 m=49
